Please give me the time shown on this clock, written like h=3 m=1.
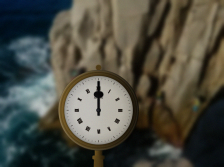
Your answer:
h=12 m=0
